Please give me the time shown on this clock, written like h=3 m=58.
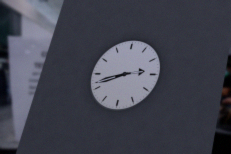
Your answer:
h=2 m=42
